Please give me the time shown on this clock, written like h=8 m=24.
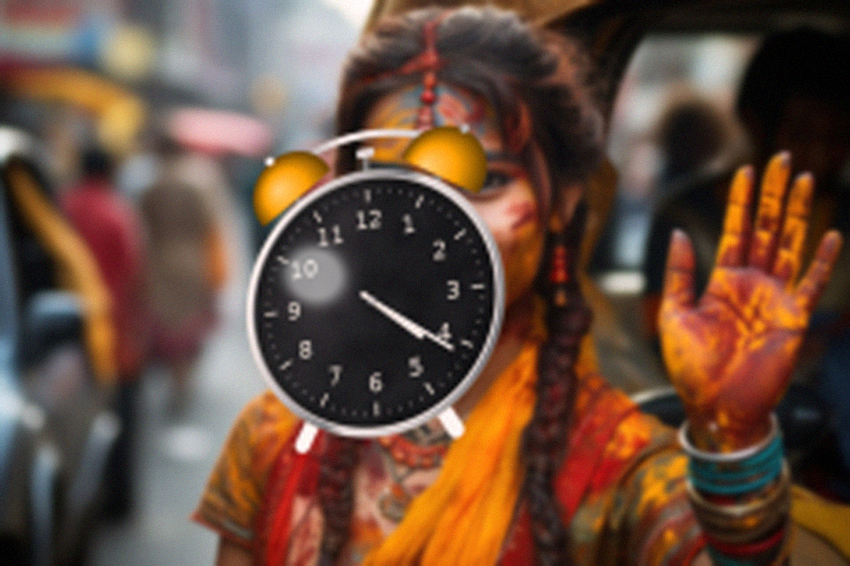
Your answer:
h=4 m=21
